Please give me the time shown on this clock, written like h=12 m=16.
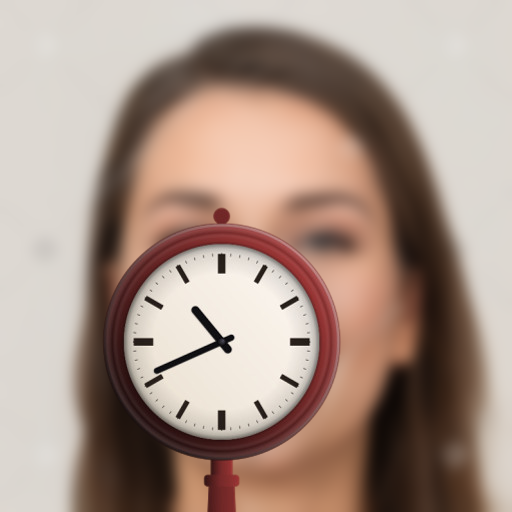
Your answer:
h=10 m=41
